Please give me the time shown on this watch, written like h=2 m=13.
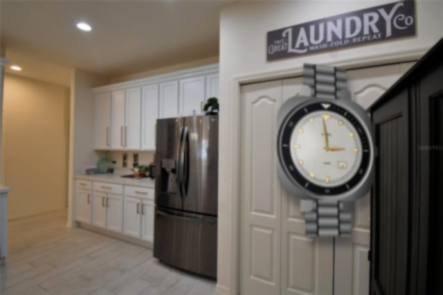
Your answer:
h=2 m=59
